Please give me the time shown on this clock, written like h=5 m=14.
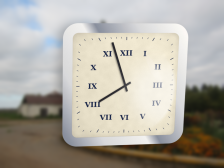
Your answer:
h=7 m=57
